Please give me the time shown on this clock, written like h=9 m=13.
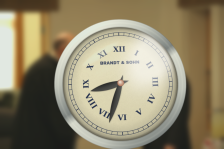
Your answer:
h=8 m=33
